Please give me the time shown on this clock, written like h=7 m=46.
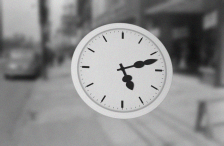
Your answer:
h=5 m=12
